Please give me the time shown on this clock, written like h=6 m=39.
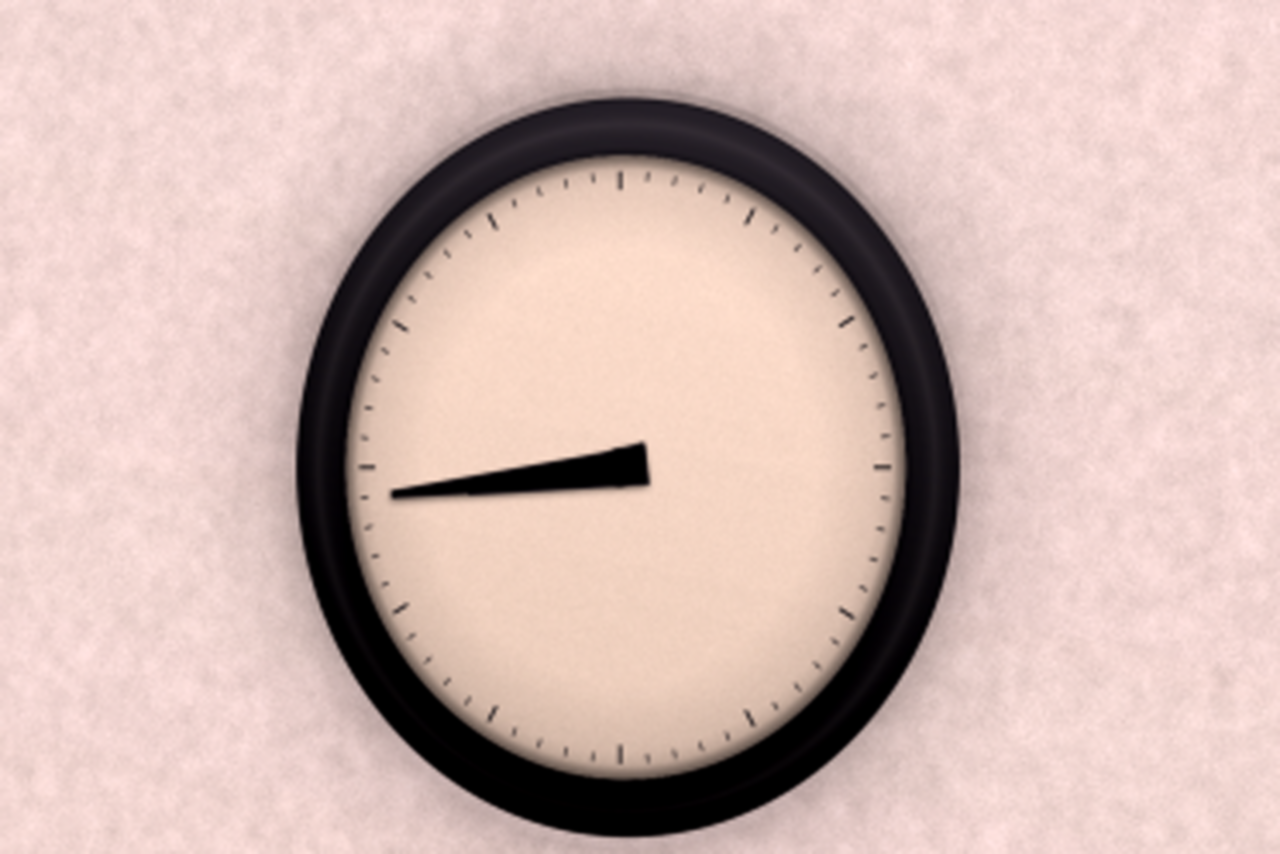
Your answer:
h=8 m=44
